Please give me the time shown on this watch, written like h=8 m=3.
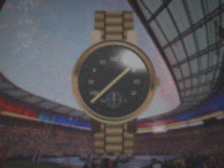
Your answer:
h=1 m=38
